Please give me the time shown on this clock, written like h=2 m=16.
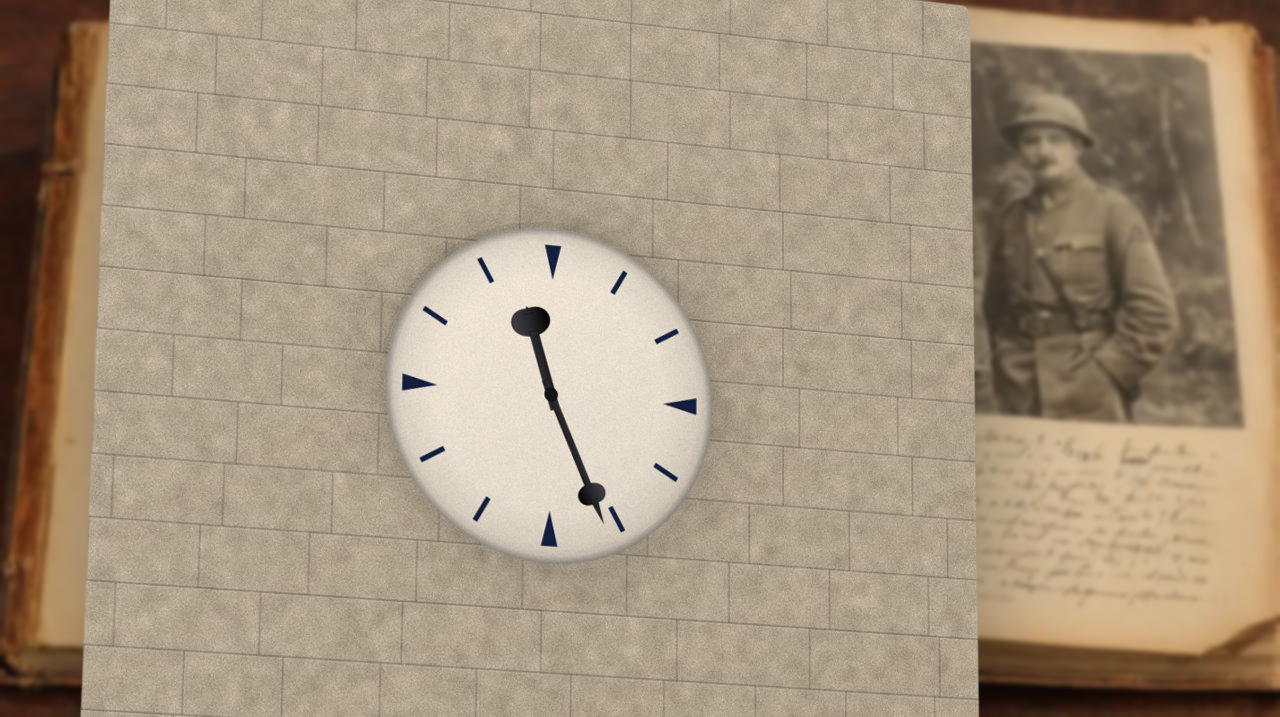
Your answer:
h=11 m=26
